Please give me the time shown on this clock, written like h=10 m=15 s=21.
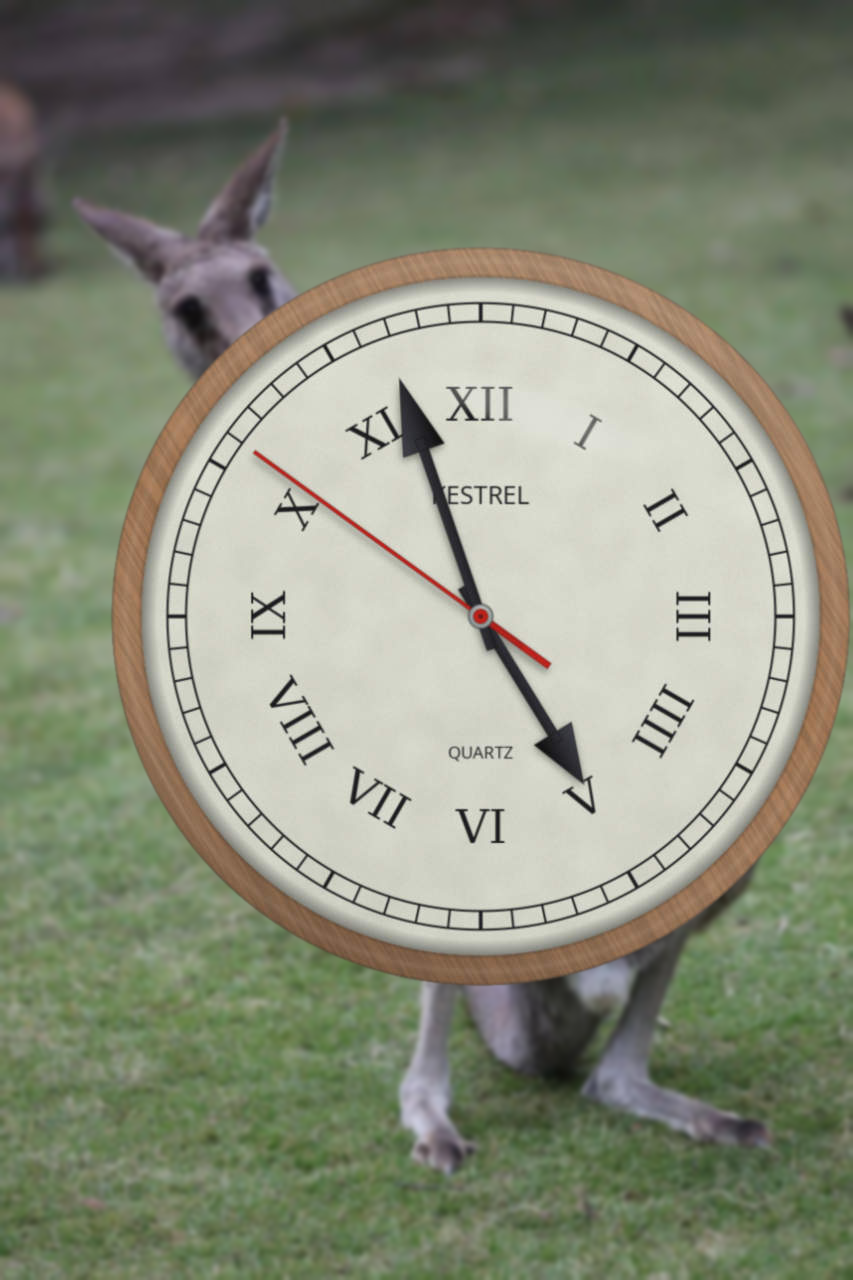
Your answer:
h=4 m=56 s=51
